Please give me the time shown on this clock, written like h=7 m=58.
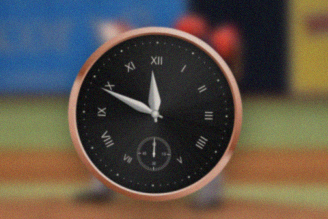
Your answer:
h=11 m=49
